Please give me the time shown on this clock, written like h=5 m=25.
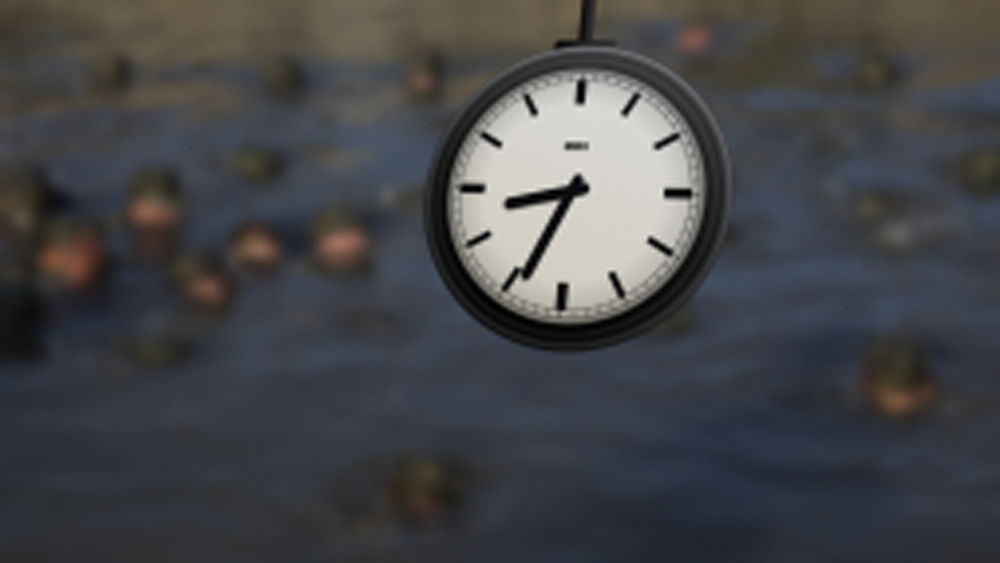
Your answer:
h=8 m=34
